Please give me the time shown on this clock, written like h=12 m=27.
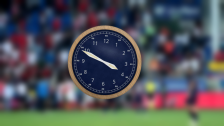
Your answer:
h=3 m=49
